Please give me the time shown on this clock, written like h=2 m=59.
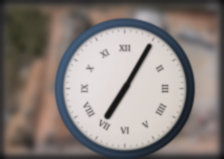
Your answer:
h=7 m=5
